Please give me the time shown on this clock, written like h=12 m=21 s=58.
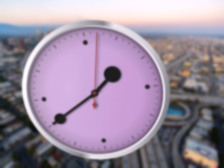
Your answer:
h=1 m=40 s=2
